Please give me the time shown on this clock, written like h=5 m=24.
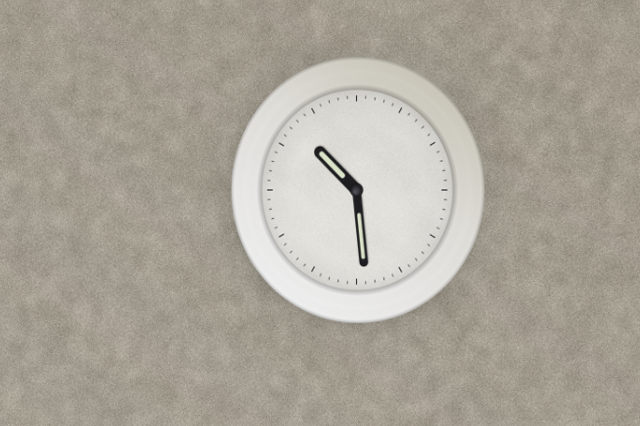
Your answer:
h=10 m=29
